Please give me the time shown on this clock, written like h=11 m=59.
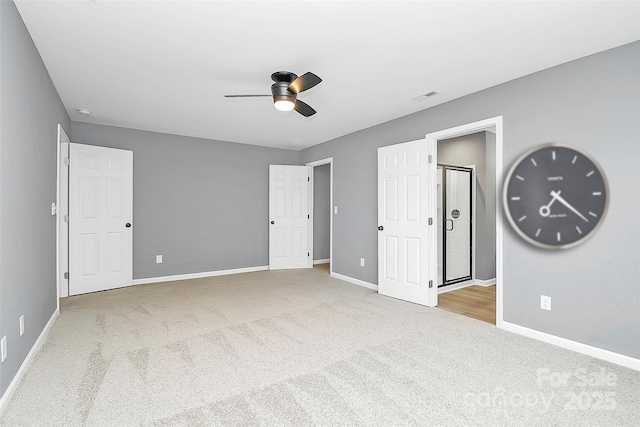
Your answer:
h=7 m=22
